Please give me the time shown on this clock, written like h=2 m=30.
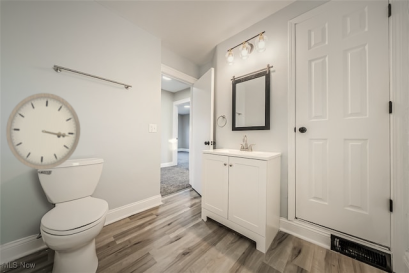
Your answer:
h=3 m=16
